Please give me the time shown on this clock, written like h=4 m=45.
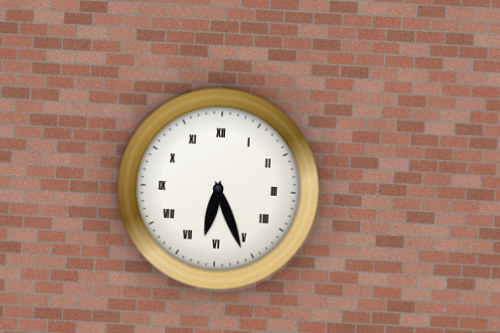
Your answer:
h=6 m=26
